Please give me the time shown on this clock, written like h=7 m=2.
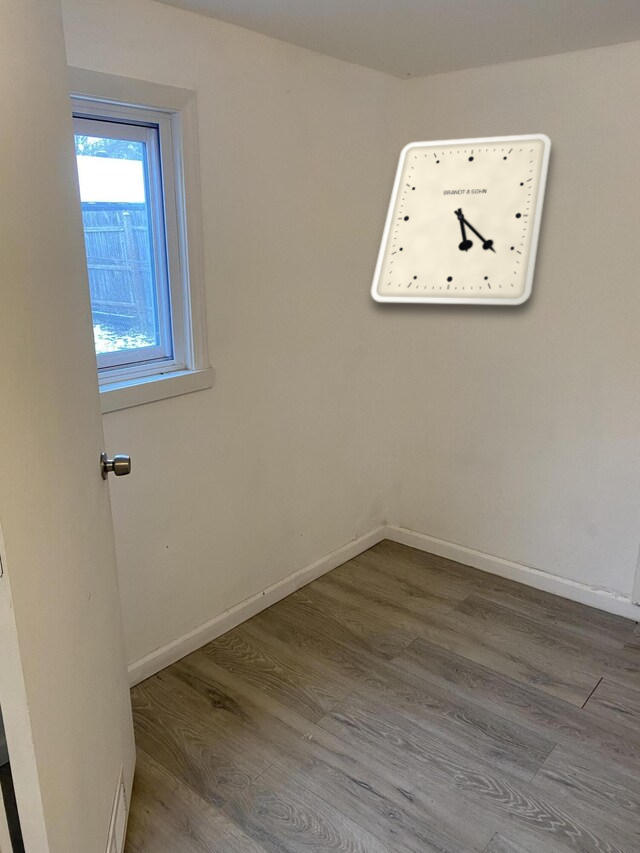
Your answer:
h=5 m=22
